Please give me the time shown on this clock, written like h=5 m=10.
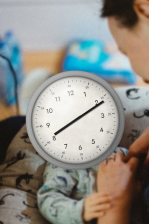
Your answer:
h=8 m=11
